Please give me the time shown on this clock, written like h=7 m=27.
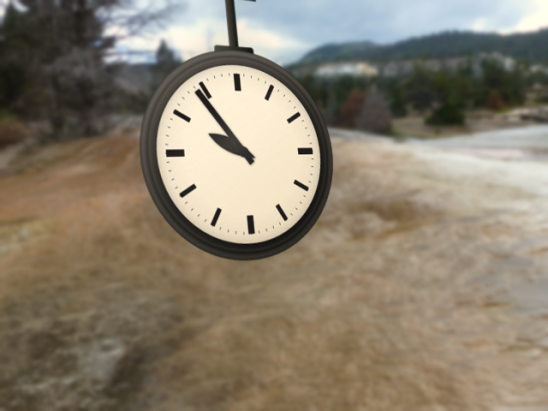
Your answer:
h=9 m=54
